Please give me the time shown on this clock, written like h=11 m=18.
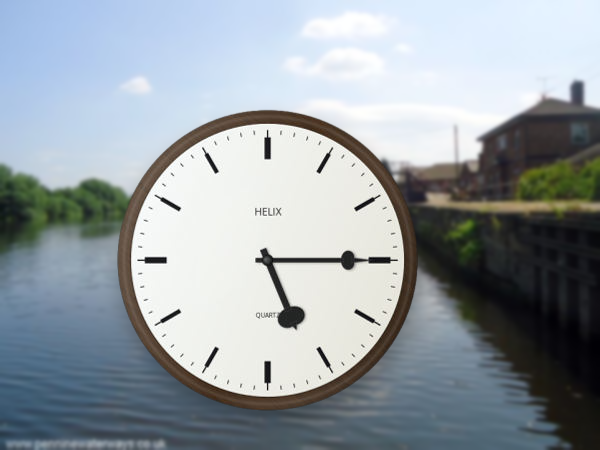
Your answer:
h=5 m=15
